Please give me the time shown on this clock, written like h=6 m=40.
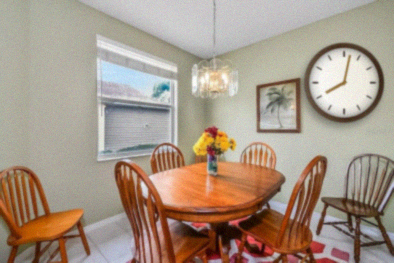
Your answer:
h=8 m=2
